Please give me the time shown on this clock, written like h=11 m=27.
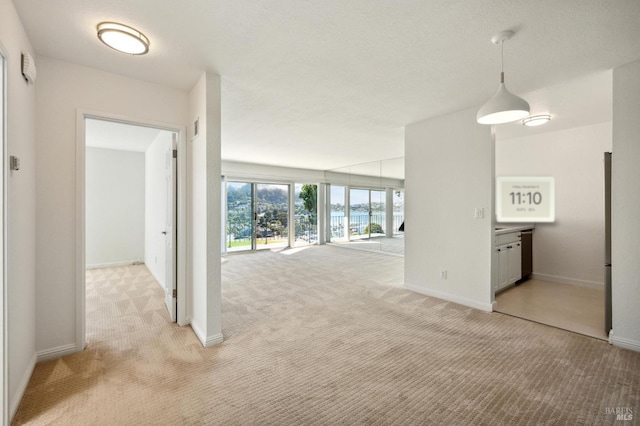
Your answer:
h=11 m=10
